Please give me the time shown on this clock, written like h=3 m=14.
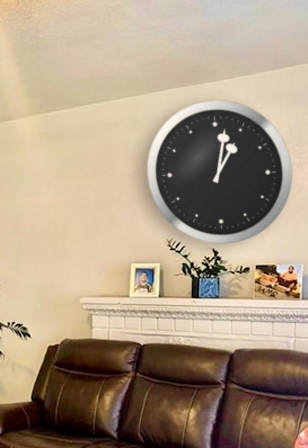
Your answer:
h=1 m=2
